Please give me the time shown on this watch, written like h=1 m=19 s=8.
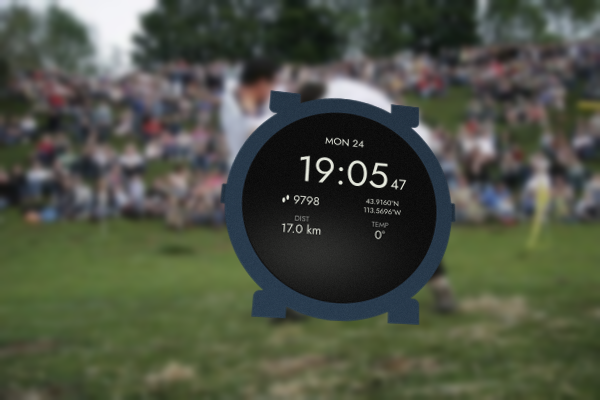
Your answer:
h=19 m=5 s=47
